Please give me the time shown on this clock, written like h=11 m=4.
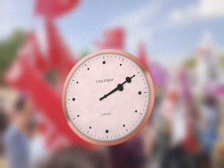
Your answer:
h=2 m=10
